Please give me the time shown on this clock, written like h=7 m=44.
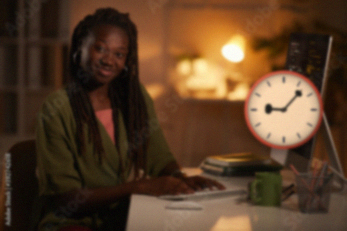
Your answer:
h=9 m=7
